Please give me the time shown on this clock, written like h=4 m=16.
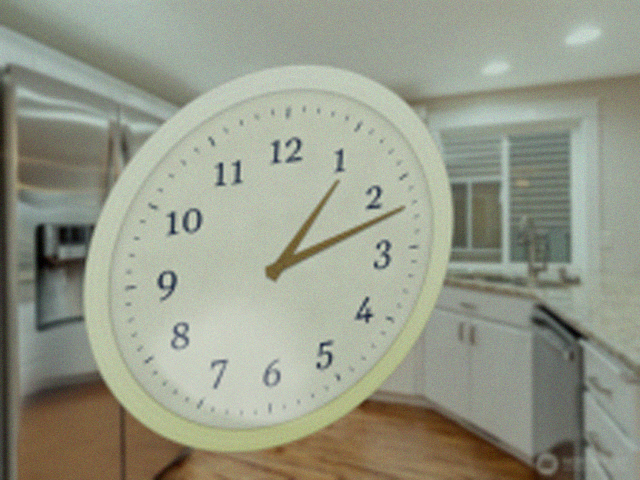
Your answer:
h=1 m=12
